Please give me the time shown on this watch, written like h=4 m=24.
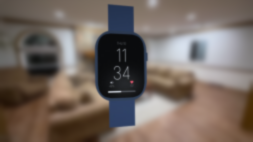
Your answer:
h=11 m=34
